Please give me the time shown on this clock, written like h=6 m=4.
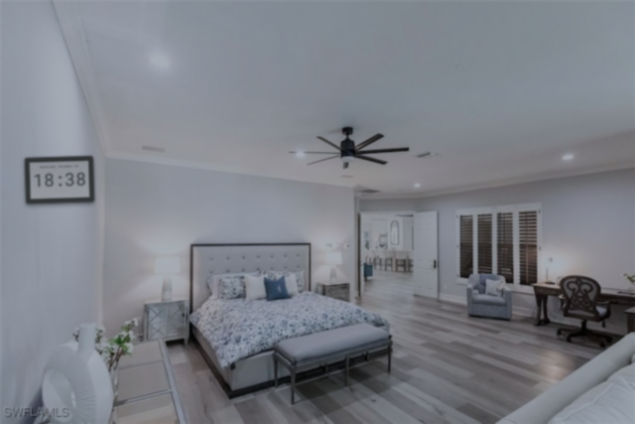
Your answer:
h=18 m=38
